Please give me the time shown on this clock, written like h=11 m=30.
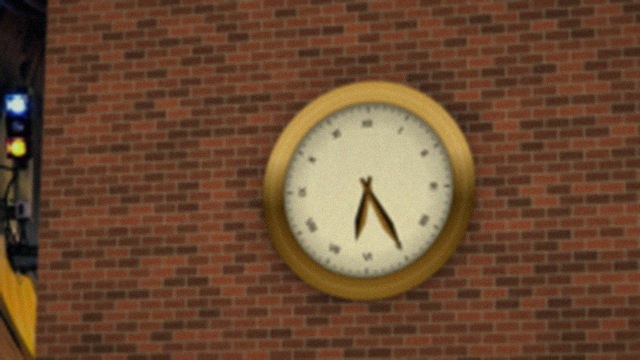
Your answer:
h=6 m=25
